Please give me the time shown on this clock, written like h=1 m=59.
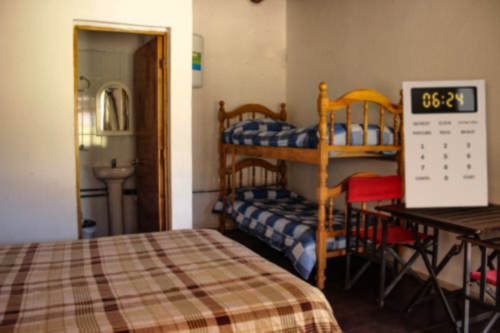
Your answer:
h=6 m=24
